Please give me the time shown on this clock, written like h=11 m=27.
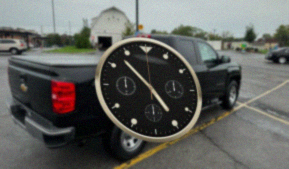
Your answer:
h=4 m=53
